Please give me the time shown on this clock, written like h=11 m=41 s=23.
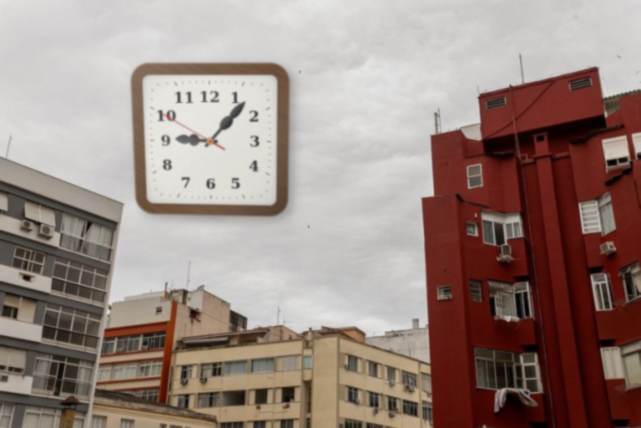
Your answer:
h=9 m=6 s=50
